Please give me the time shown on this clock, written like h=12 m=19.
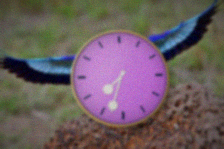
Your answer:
h=7 m=33
